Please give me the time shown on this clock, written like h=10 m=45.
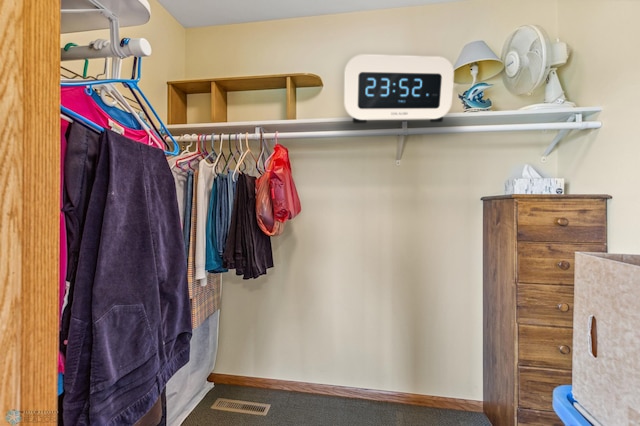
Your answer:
h=23 m=52
